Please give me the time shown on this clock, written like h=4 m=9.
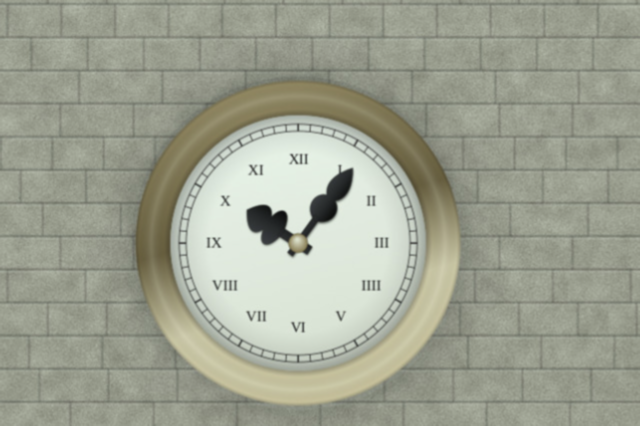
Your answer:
h=10 m=6
